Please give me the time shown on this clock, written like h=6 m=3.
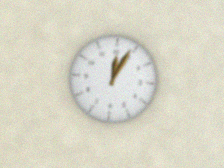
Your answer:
h=12 m=4
